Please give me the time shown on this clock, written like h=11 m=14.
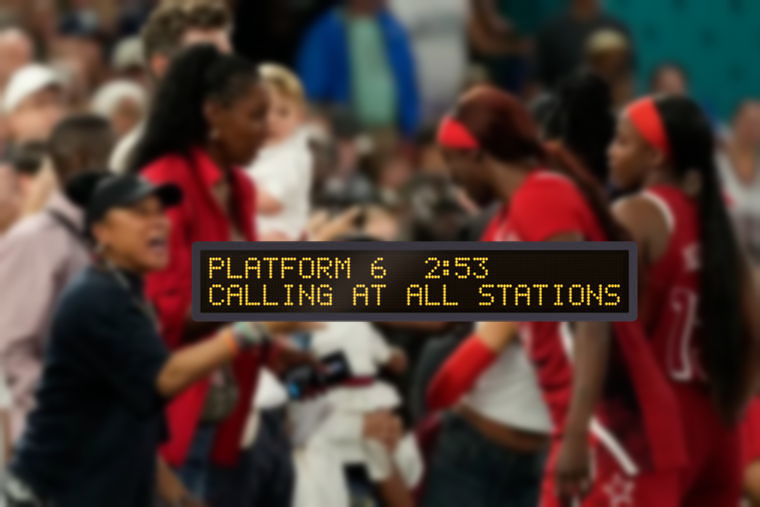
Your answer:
h=2 m=53
